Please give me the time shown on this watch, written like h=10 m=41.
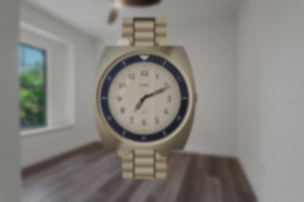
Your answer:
h=7 m=11
